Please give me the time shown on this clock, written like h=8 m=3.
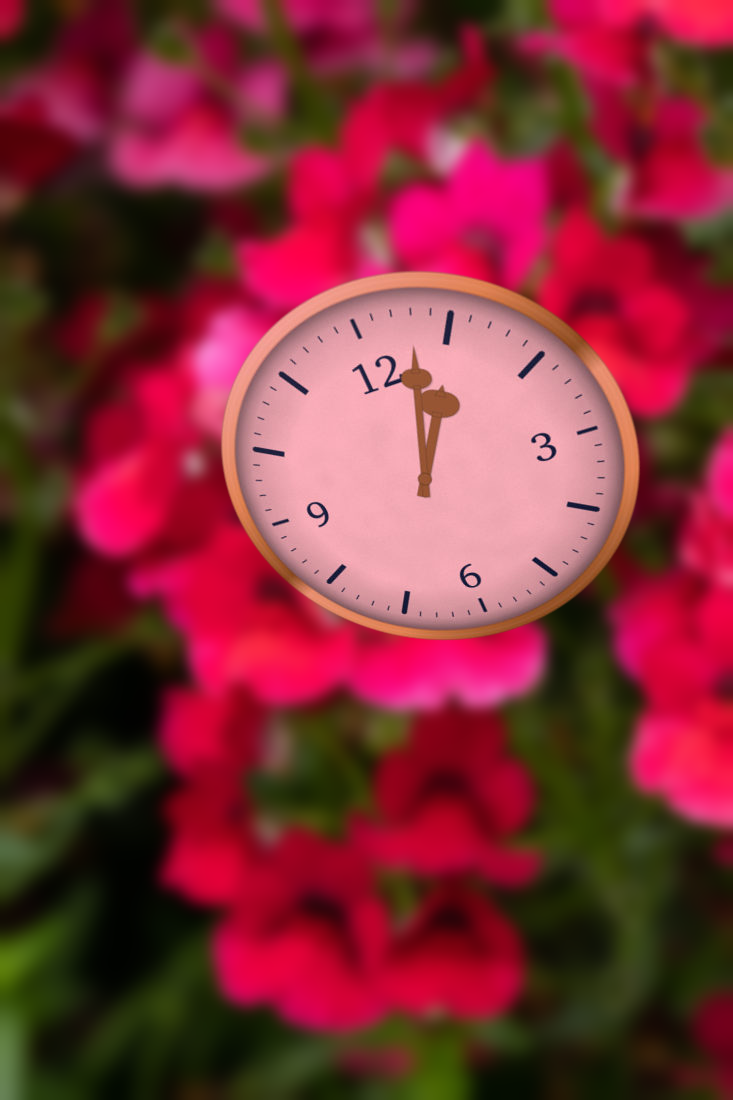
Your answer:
h=1 m=3
